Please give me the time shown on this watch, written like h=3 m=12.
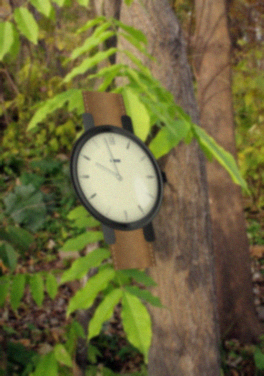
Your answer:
h=9 m=58
